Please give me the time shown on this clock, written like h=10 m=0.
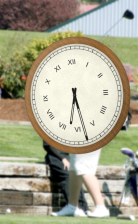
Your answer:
h=6 m=28
